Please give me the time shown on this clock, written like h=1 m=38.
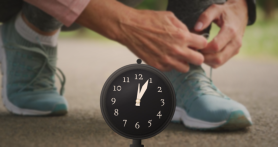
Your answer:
h=12 m=4
